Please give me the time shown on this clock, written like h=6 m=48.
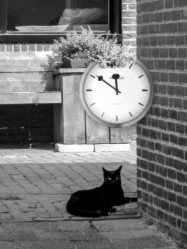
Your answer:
h=11 m=51
